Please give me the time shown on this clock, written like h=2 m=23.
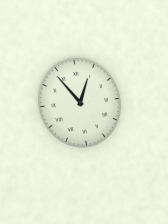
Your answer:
h=12 m=54
